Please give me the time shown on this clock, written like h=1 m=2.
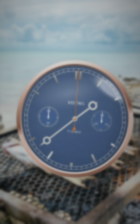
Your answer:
h=1 m=38
